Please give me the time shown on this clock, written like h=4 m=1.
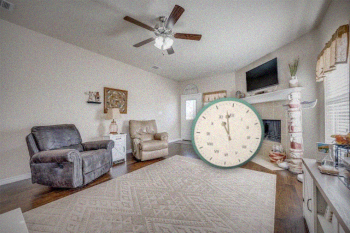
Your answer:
h=10 m=58
